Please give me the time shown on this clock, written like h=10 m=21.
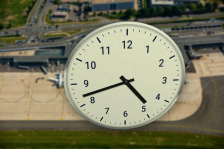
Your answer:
h=4 m=42
